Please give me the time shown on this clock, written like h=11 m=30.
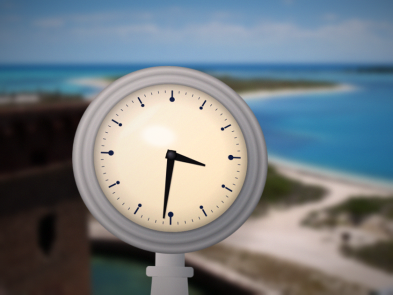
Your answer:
h=3 m=31
